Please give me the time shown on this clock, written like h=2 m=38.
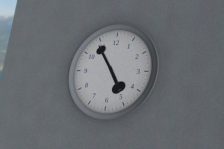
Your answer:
h=4 m=54
